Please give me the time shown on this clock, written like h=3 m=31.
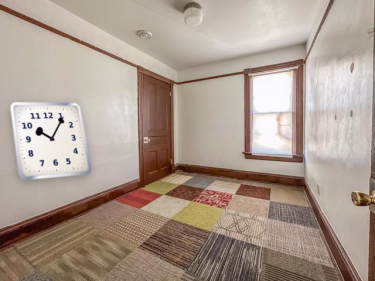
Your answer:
h=10 m=6
